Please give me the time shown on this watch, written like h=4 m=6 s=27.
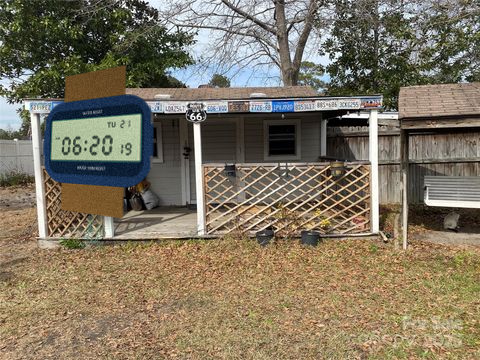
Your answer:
h=6 m=20 s=19
